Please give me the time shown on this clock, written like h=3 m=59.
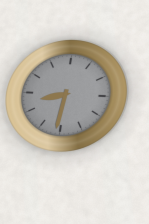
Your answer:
h=8 m=31
